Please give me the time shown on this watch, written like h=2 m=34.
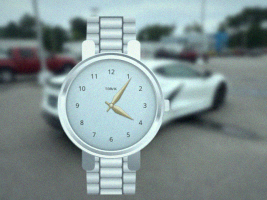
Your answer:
h=4 m=6
